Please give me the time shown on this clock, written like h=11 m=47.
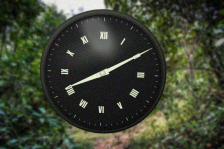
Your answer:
h=8 m=10
